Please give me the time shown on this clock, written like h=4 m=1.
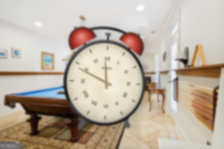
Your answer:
h=11 m=49
